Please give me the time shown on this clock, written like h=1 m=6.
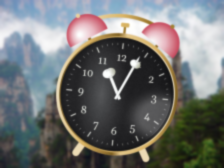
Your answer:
h=11 m=4
